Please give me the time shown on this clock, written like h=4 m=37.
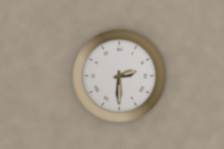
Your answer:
h=2 m=30
